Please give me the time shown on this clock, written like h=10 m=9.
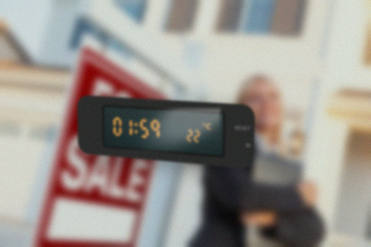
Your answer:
h=1 m=59
